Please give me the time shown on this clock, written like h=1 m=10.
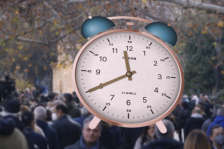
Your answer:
h=11 m=40
